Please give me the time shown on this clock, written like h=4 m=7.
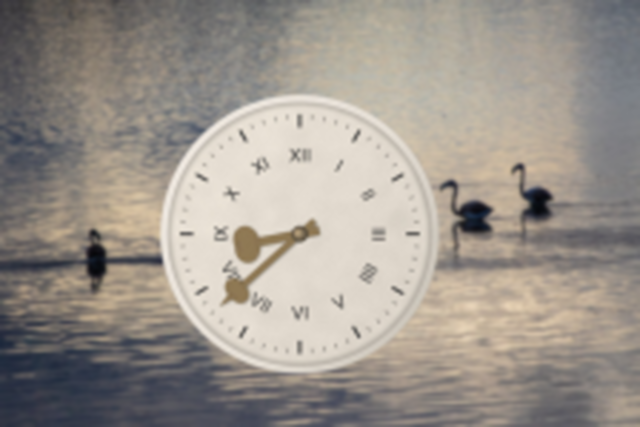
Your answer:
h=8 m=38
